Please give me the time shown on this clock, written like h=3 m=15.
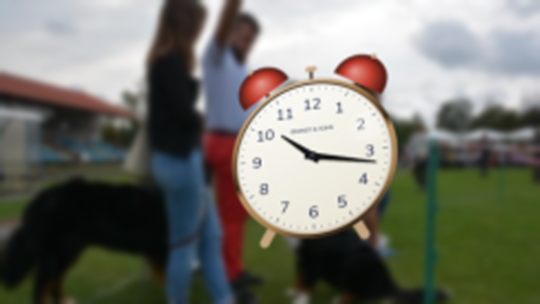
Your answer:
h=10 m=17
